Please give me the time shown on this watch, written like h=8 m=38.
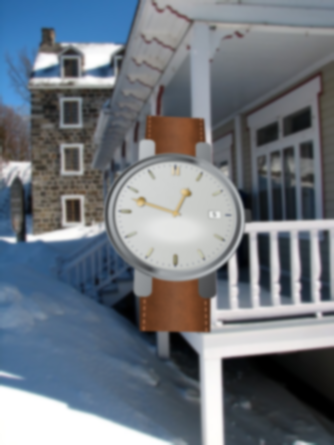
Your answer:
h=12 m=48
